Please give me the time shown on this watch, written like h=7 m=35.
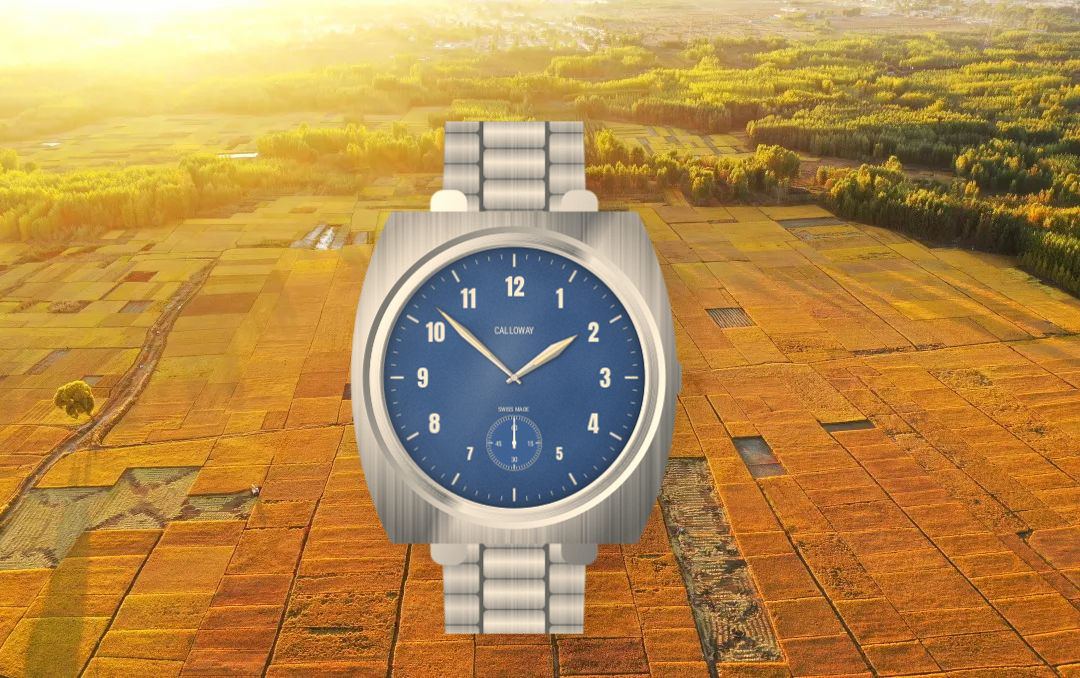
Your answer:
h=1 m=52
